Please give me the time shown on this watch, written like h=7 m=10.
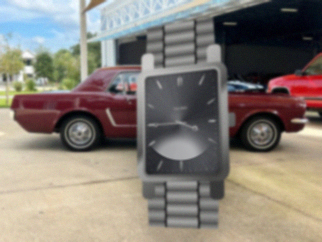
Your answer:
h=3 m=45
